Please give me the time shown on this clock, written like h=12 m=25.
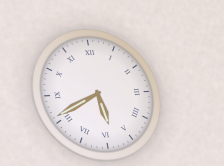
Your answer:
h=5 m=41
